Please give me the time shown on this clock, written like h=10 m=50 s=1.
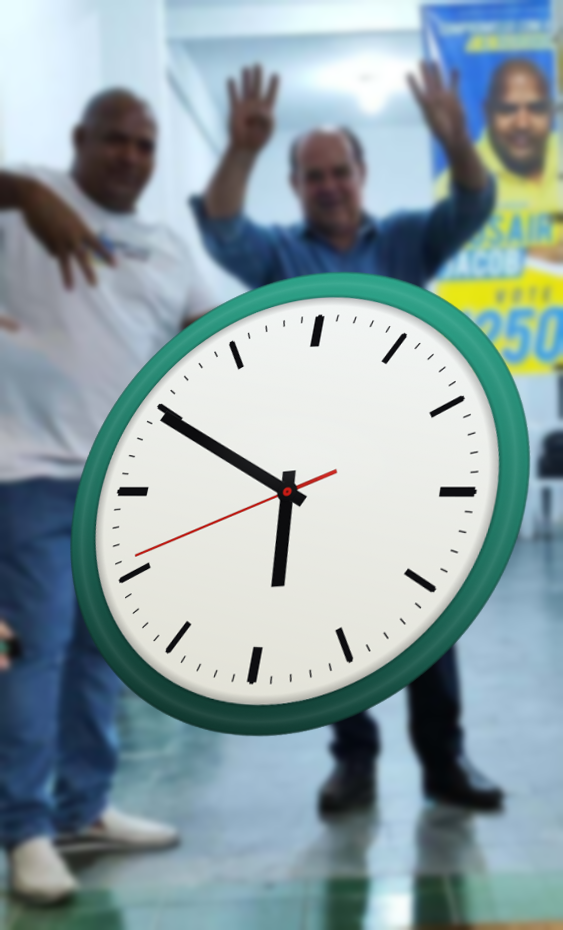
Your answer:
h=5 m=49 s=41
